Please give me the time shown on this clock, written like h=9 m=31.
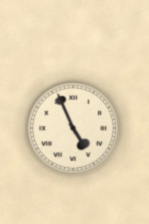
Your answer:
h=4 m=56
